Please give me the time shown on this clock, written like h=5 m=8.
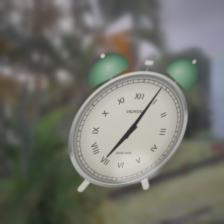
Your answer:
h=7 m=4
